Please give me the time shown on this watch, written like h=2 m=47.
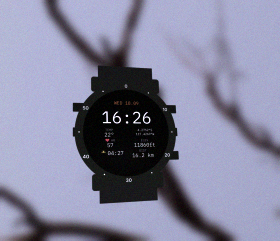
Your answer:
h=16 m=26
